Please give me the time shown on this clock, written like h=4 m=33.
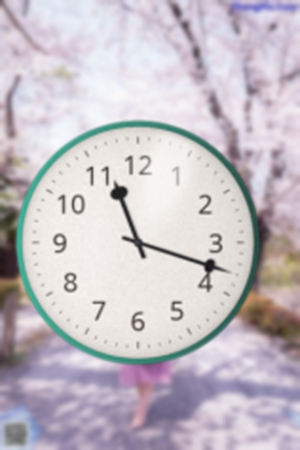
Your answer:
h=11 m=18
